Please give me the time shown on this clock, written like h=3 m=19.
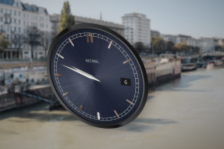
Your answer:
h=9 m=48
